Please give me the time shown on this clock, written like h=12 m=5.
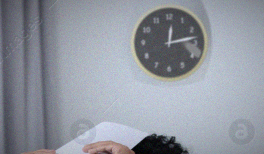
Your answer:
h=12 m=13
